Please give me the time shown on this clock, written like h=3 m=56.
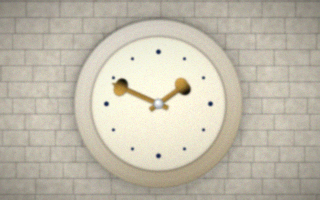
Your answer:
h=1 m=49
